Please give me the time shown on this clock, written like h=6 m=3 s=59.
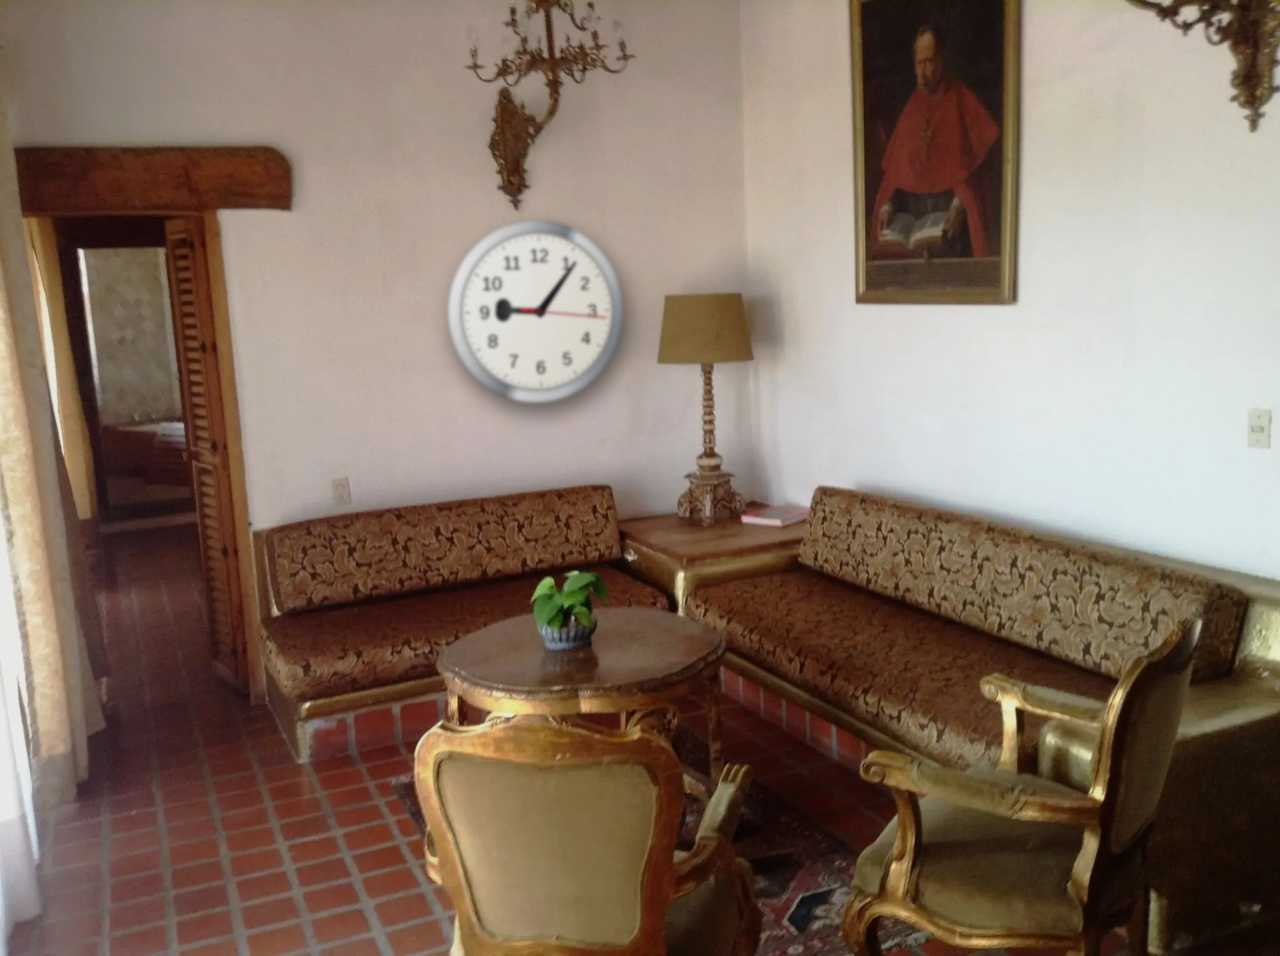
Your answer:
h=9 m=6 s=16
